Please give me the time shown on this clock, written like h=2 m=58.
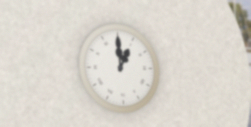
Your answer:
h=1 m=0
